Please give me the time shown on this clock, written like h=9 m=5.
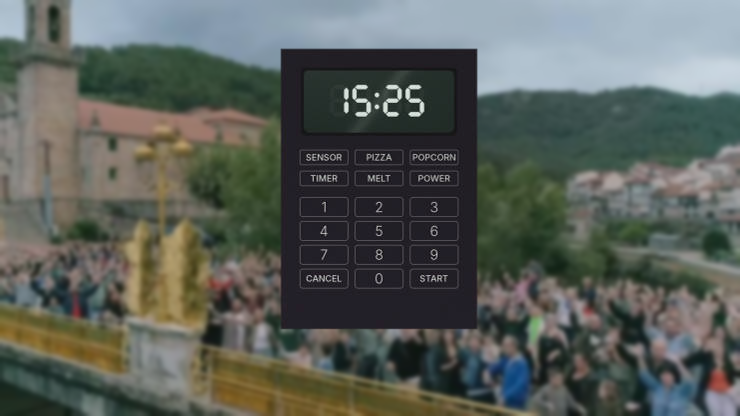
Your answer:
h=15 m=25
